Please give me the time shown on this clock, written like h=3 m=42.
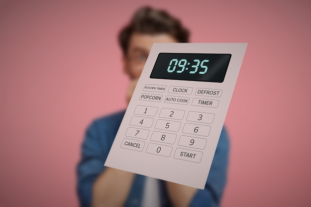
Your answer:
h=9 m=35
